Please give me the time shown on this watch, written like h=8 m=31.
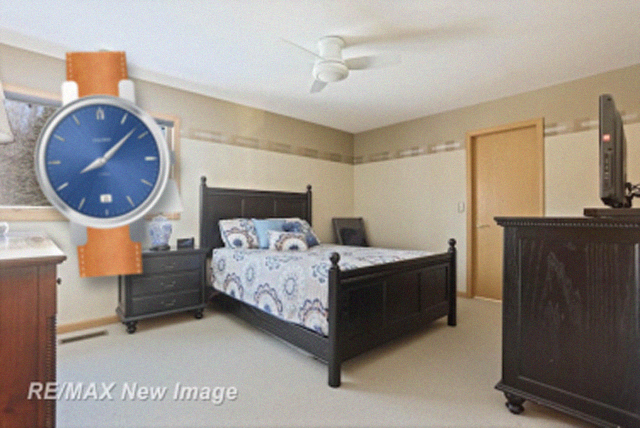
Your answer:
h=8 m=8
